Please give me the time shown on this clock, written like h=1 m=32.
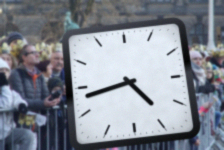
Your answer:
h=4 m=43
